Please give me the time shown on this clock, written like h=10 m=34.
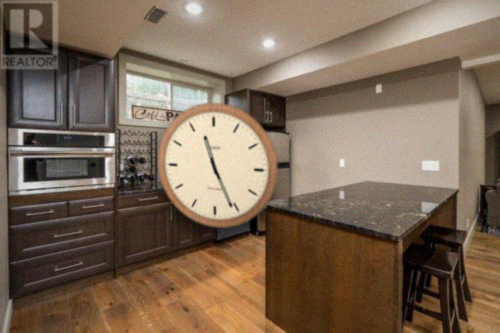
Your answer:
h=11 m=26
